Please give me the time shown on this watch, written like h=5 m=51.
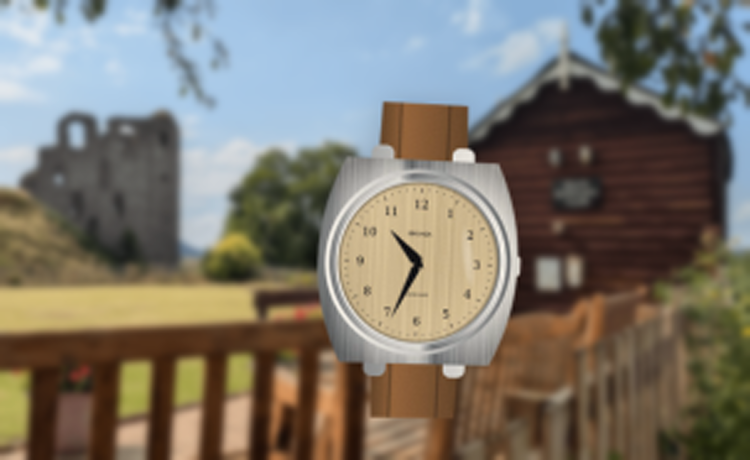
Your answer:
h=10 m=34
